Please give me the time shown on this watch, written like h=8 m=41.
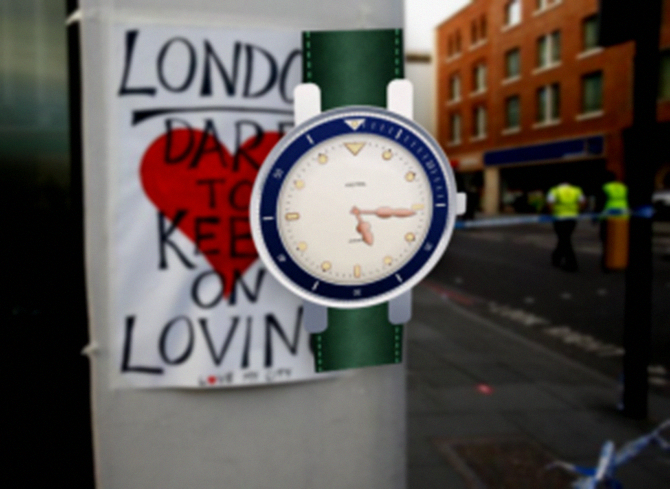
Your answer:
h=5 m=16
